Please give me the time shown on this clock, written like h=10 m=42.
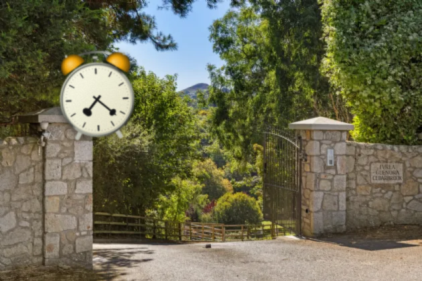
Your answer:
h=7 m=22
